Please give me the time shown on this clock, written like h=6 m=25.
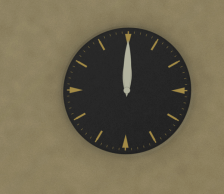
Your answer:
h=12 m=0
